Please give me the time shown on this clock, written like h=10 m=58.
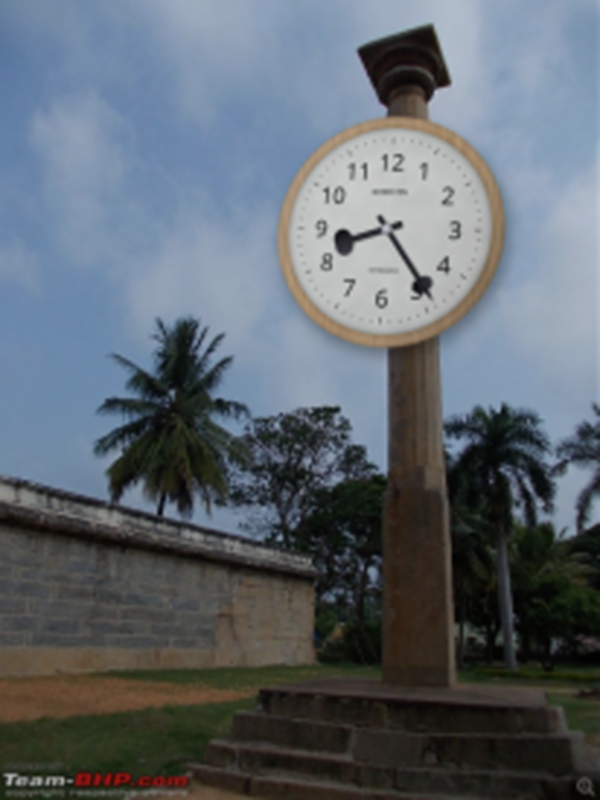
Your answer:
h=8 m=24
